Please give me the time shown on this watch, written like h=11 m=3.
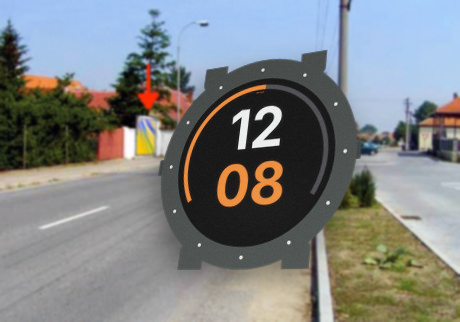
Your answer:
h=12 m=8
